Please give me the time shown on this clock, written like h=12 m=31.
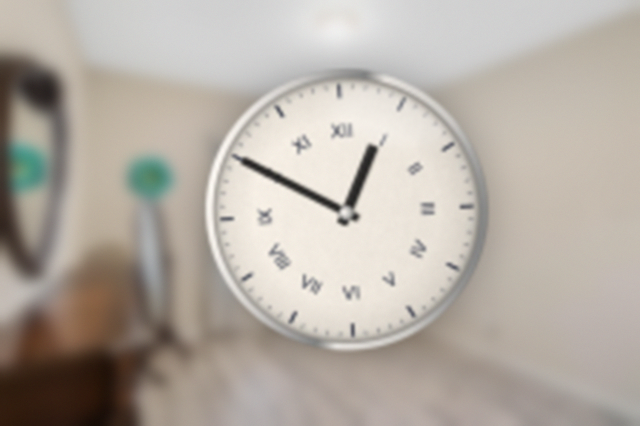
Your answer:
h=12 m=50
